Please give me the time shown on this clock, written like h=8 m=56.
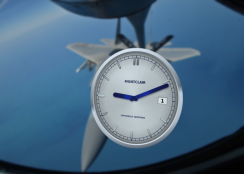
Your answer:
h=9 m=11
